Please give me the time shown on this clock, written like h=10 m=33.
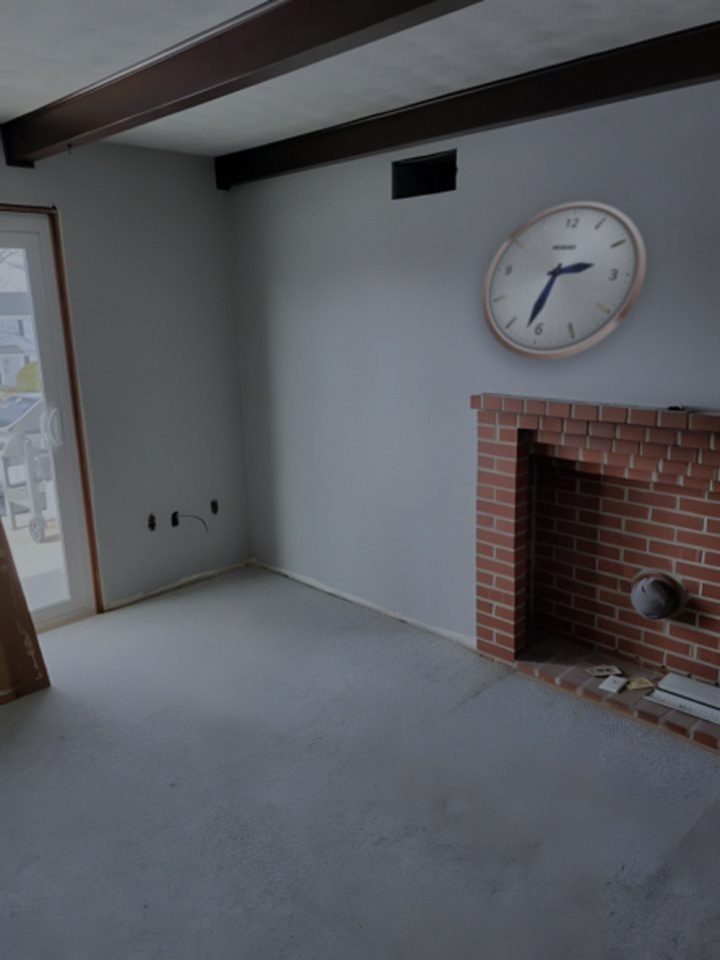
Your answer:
h=2 m=32
